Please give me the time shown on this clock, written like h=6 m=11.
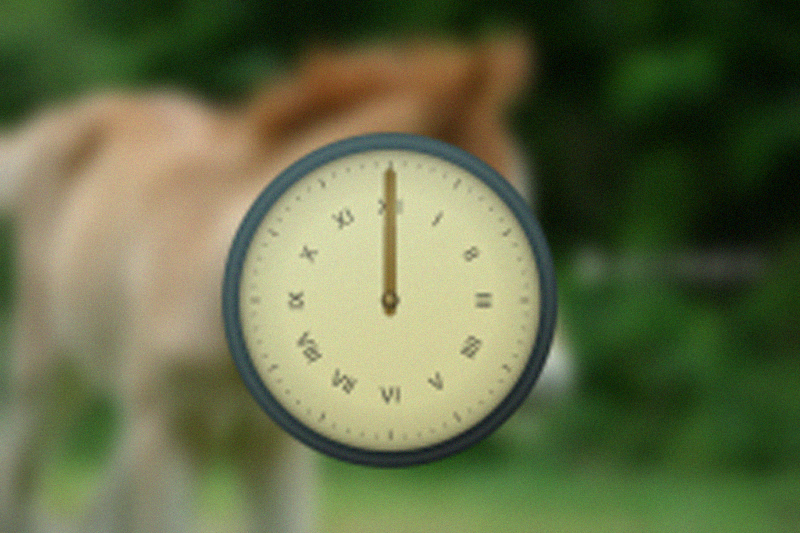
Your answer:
h=12 m=0
